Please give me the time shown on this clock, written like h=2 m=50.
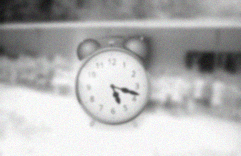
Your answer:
h=5 m=18
